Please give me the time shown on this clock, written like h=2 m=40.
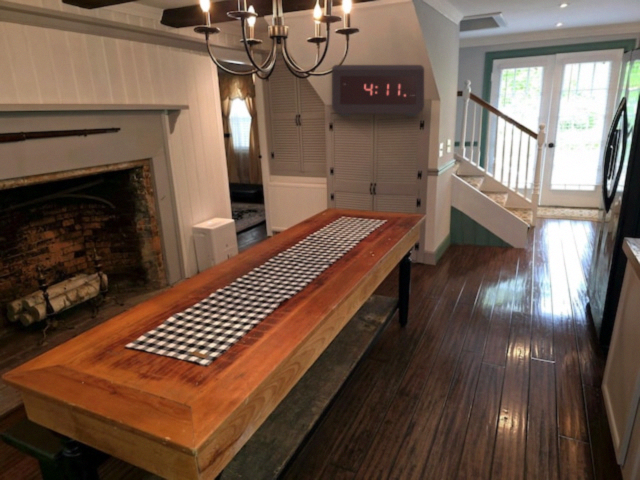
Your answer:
h=4 m=11
